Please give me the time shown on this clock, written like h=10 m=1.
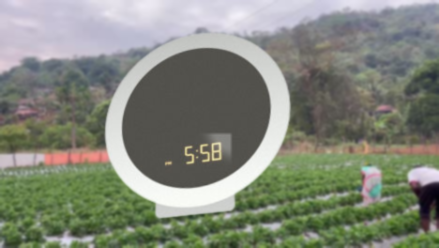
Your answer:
h=5 m=58
